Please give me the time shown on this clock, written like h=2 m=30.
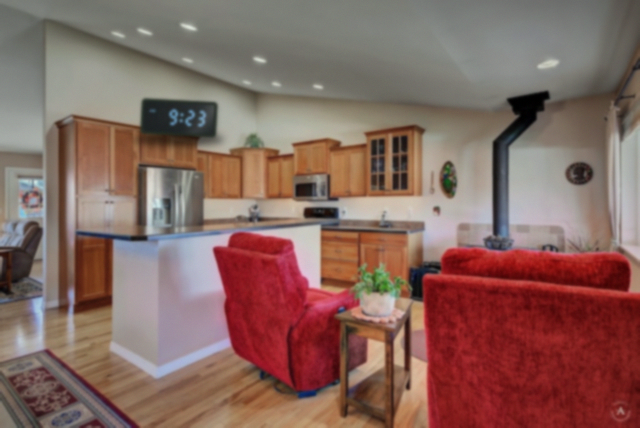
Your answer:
h=9 m=23
